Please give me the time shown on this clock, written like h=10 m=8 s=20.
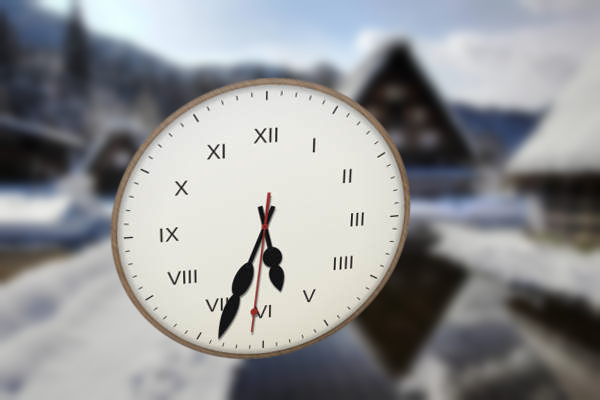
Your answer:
h=5 m=33 s=31
